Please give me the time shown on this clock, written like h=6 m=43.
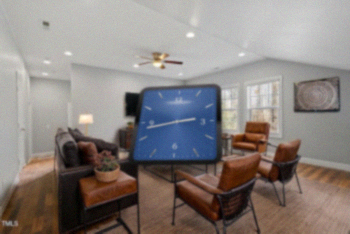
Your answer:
h=2 m=43
